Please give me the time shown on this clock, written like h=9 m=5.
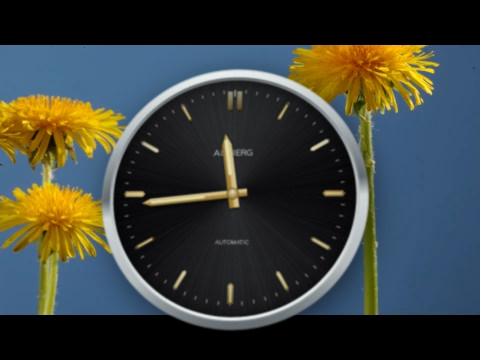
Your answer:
h=11 m=44
